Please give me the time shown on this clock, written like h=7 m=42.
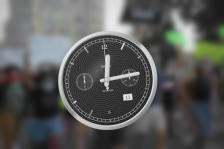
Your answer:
h=12 m=14
